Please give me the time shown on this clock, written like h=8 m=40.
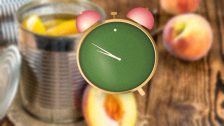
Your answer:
h=9 m=51
